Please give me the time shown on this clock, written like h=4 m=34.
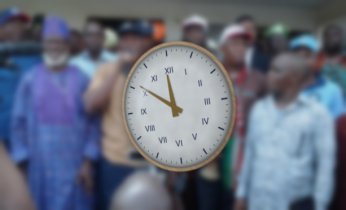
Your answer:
h=11 m=51
